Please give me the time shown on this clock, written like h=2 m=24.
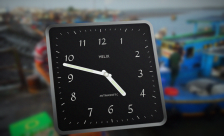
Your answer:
h=4 m=48
